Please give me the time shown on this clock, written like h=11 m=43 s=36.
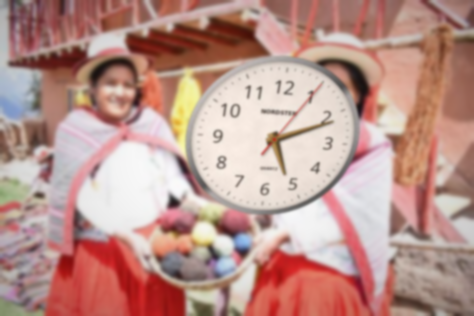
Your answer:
h=5 m=11 s=5
